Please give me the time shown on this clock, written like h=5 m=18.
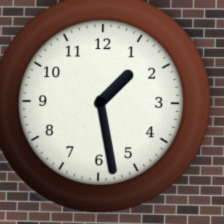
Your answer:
h=1 m=28
